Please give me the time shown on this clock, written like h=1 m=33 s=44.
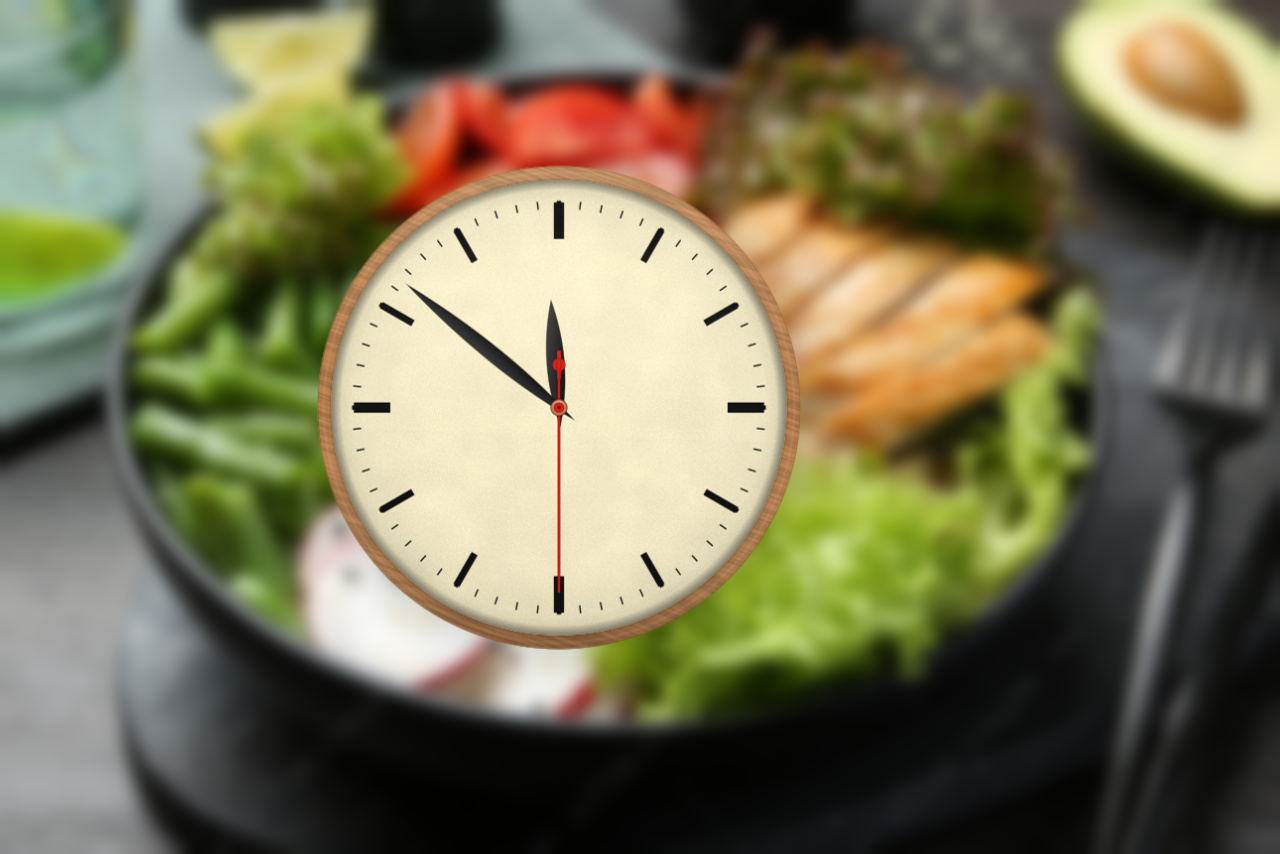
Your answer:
h=11 m=51 s=30
